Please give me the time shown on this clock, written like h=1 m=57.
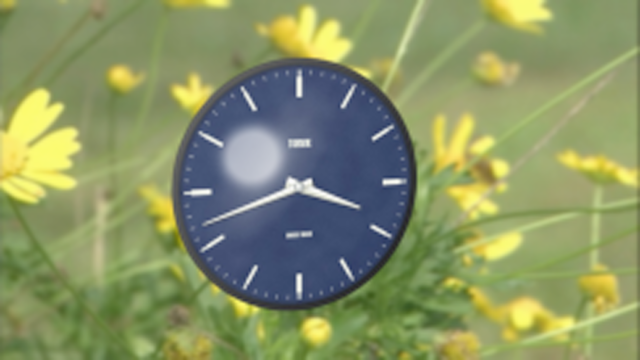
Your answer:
h=3 m=42
